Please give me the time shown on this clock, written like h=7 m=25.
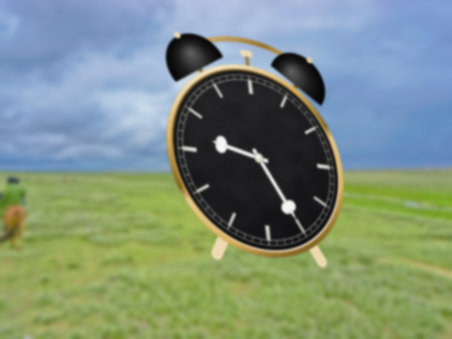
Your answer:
h=9 m=25
